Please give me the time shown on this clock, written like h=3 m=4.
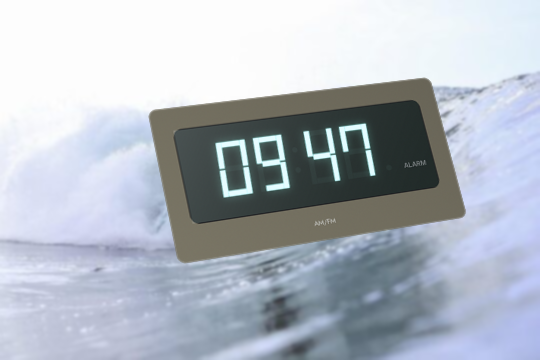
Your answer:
h=9 m=47
